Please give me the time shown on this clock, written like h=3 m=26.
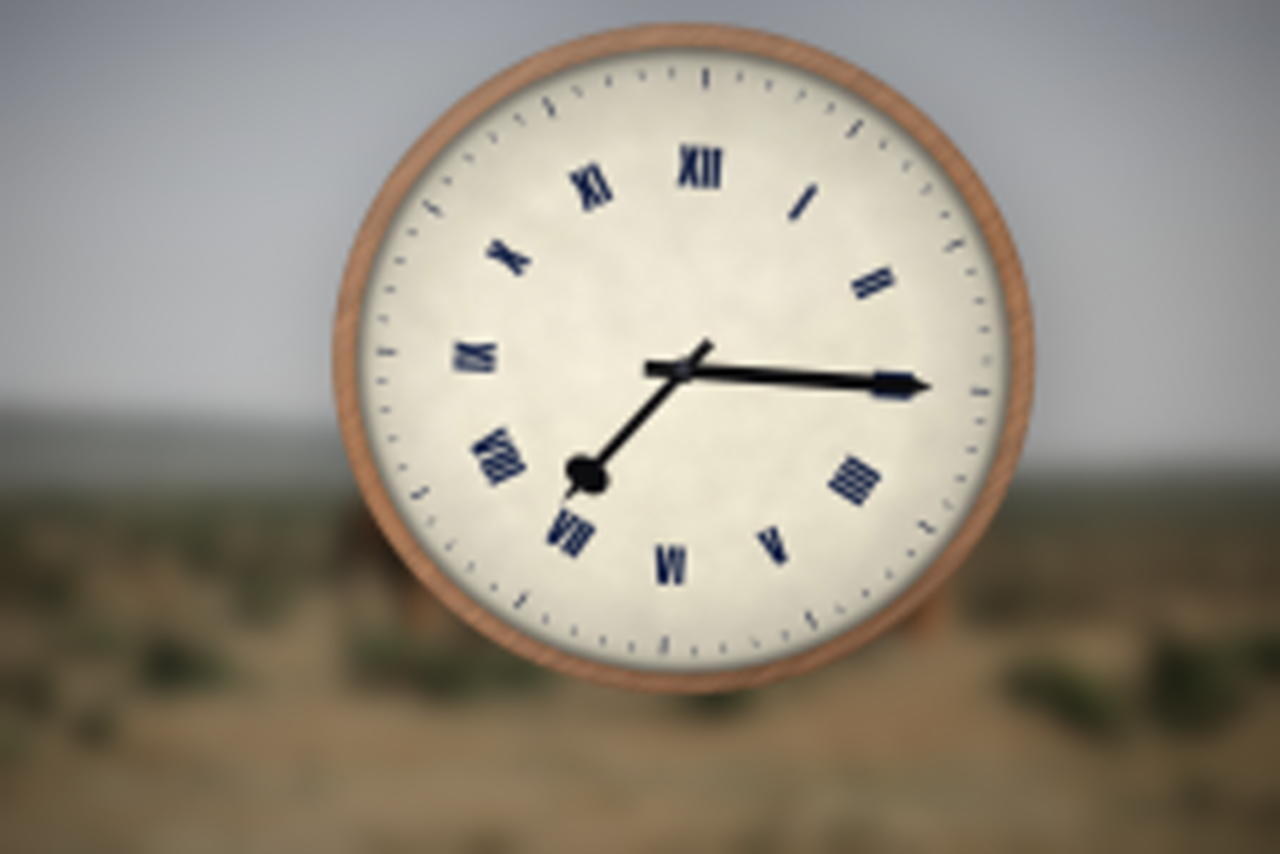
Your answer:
h=7 m=15
